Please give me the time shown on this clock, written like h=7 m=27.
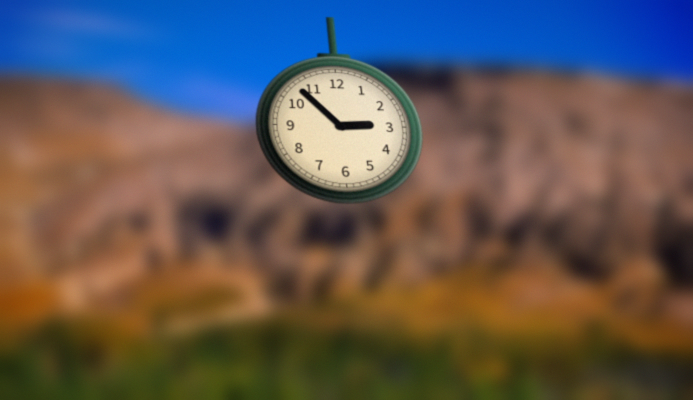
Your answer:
h=2 m=53
